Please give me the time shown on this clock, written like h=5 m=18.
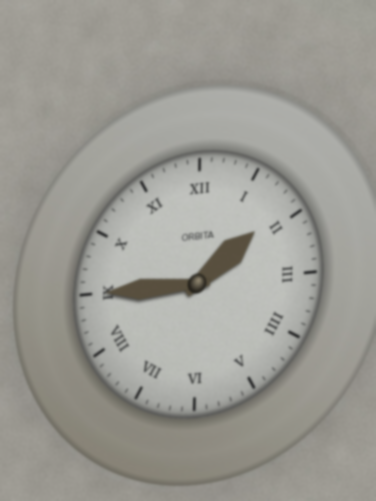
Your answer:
h=1 m=45
